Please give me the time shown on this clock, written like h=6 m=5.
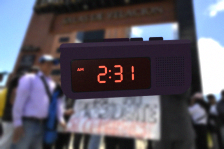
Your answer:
h=2 m=31
